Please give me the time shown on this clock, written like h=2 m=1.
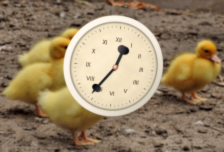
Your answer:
h=12 m=36
